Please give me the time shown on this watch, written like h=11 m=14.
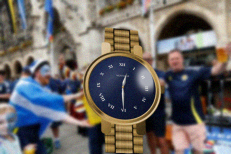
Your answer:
h=12 m=30
